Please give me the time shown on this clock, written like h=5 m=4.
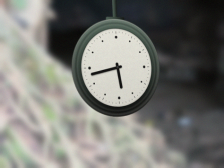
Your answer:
h=5 m=43
